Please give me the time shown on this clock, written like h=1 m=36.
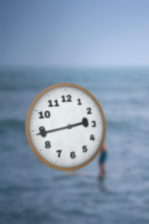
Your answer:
h=2 m=44
